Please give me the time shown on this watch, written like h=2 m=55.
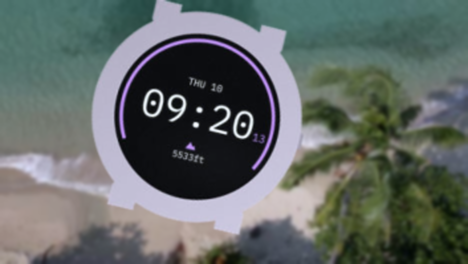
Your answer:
h=9 m=20
